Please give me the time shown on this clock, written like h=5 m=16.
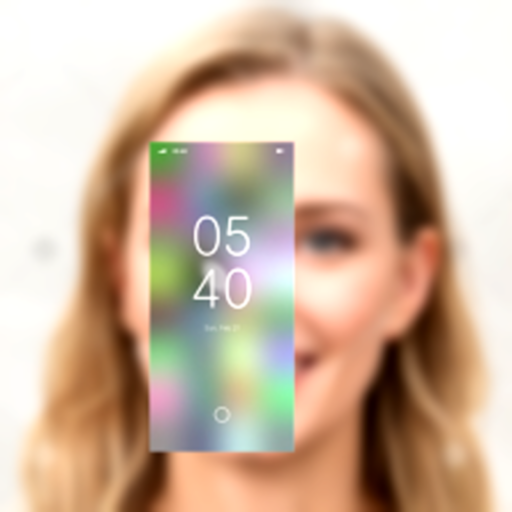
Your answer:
h=5 m=40
